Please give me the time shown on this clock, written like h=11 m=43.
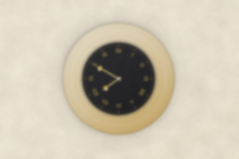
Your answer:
h=7 m=50
